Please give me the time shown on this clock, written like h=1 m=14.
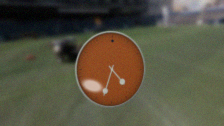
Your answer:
h=4 m=33
